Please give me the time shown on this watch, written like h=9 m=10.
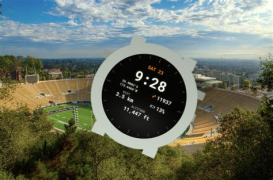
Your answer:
h=9 m=28
